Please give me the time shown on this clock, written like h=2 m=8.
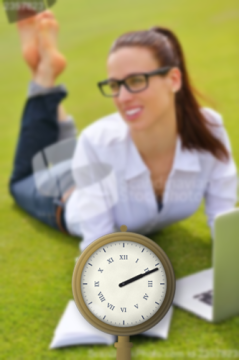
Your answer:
h=2 m=11
